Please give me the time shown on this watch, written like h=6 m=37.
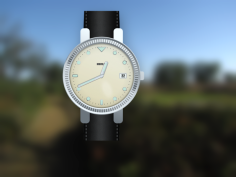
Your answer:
h=12 m=41
